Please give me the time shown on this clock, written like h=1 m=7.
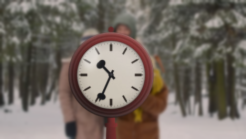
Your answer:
h=10 m=34
